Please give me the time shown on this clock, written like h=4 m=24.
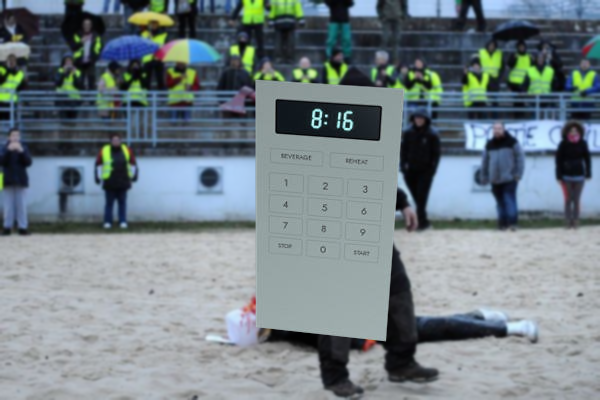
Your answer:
h=8 m=16
